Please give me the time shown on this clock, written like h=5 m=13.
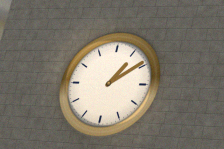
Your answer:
h=1 m=9
